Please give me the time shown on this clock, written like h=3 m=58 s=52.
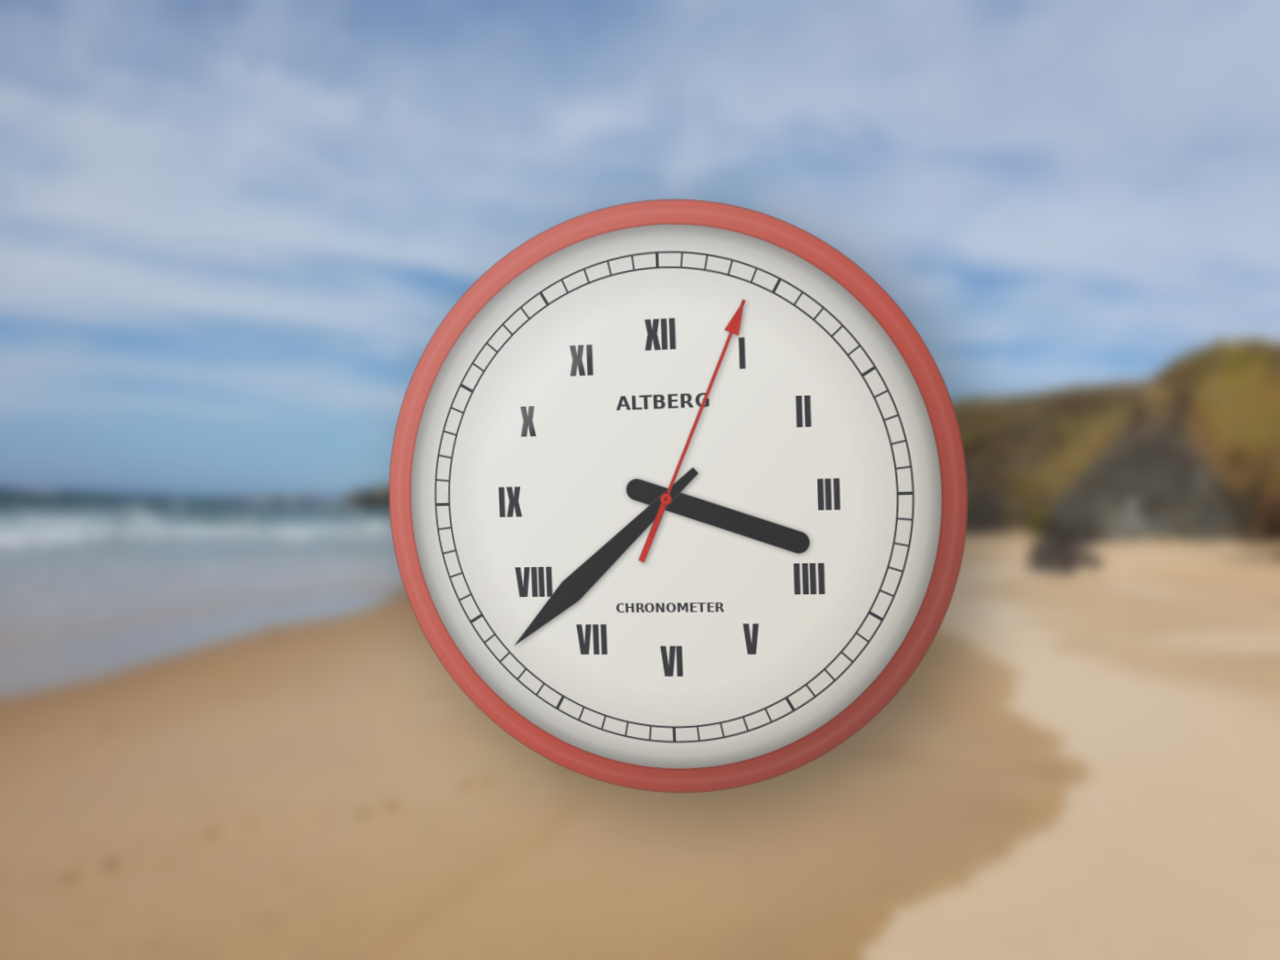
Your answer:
h=3 m=38 s=4
